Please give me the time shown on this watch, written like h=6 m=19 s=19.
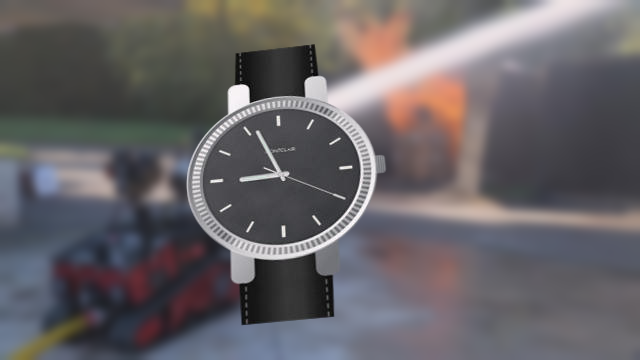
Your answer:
h=8 m=56 s=20
